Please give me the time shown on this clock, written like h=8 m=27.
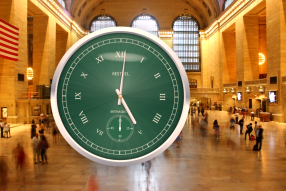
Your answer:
h=5 m=1
